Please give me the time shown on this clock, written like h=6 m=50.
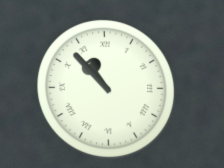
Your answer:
h=10 m=53
